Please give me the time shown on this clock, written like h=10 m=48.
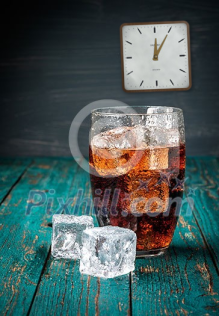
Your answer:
h=12 m=5
